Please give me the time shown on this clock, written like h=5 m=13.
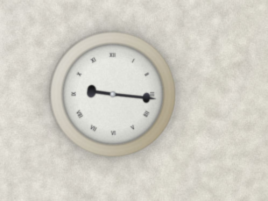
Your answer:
h=9 m=16
